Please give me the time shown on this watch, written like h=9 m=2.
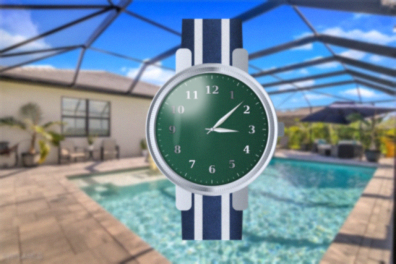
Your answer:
h=3 m=8
